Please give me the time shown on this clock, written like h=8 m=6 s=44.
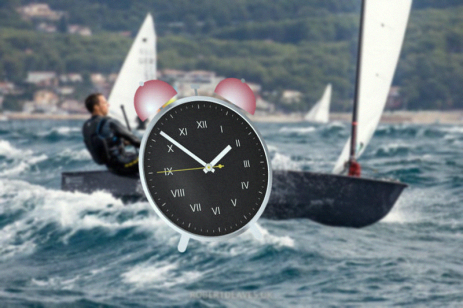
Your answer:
h=1 m=51 s=45
